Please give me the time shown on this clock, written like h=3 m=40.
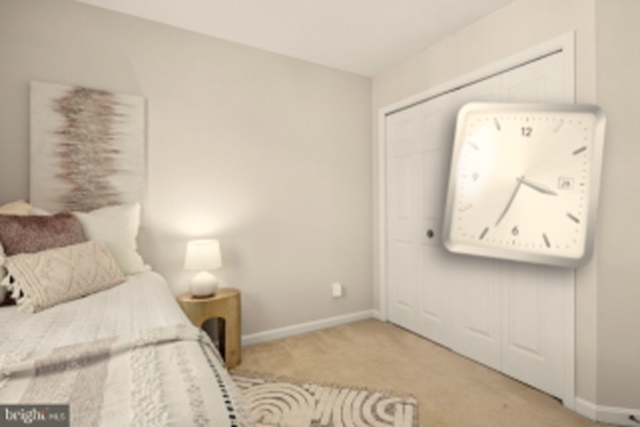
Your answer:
h=3 m=34
